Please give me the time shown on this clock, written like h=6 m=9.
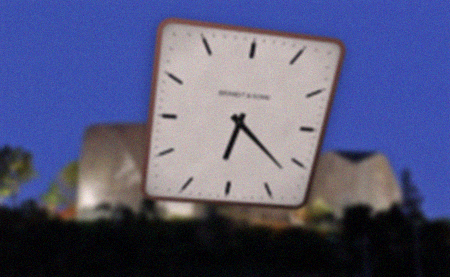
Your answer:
h=6 m=22
